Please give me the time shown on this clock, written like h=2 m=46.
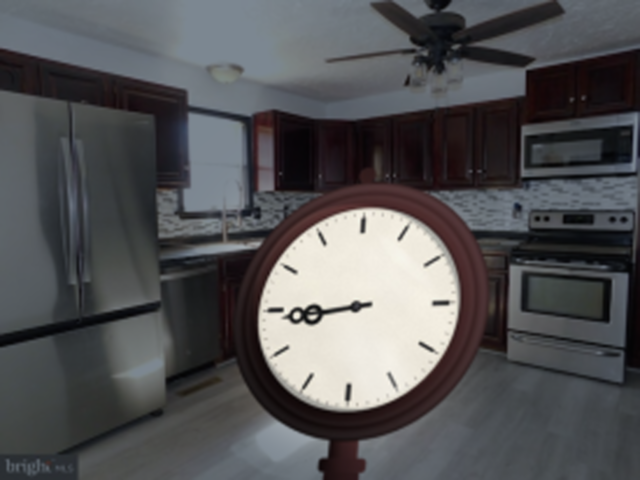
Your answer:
h=8 m=44
